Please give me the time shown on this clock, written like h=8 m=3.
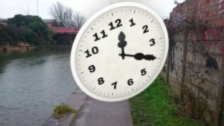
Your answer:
h=12 m=20
